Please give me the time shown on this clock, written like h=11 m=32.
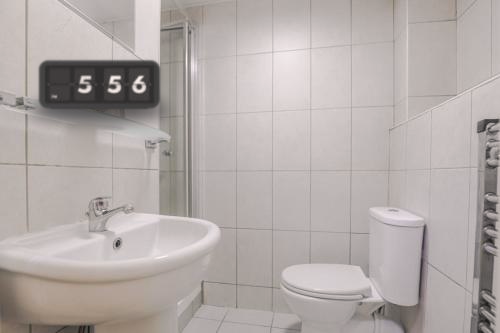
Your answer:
h=5 m=56
